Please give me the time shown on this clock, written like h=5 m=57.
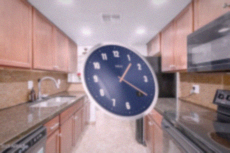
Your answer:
h=1 m=21
